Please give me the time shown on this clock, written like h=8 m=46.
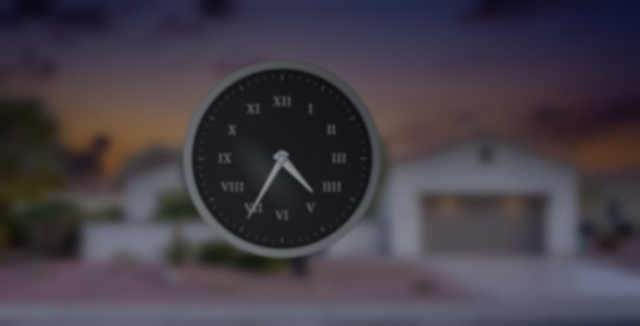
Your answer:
h=4 m=35
